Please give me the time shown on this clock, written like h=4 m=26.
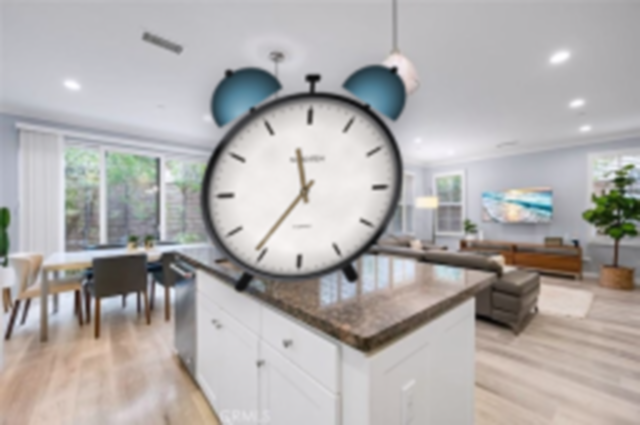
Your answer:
h=11 m=36
